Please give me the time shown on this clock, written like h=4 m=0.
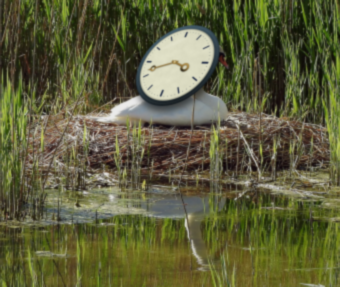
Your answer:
h=3 m=42
